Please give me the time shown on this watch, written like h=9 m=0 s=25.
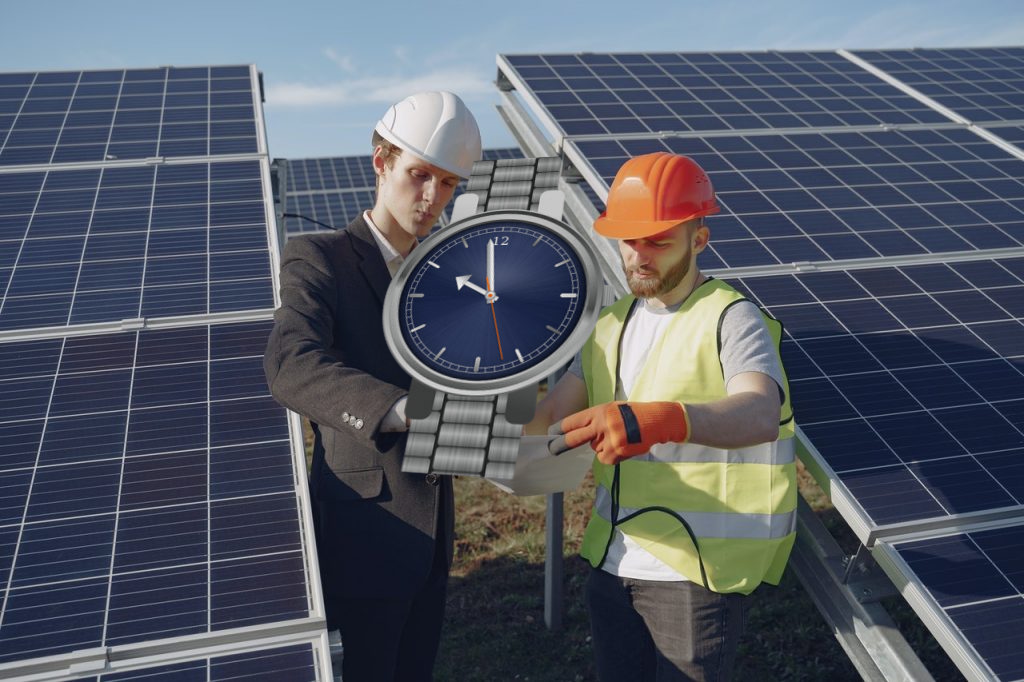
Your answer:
h=9 m=58 s=27
